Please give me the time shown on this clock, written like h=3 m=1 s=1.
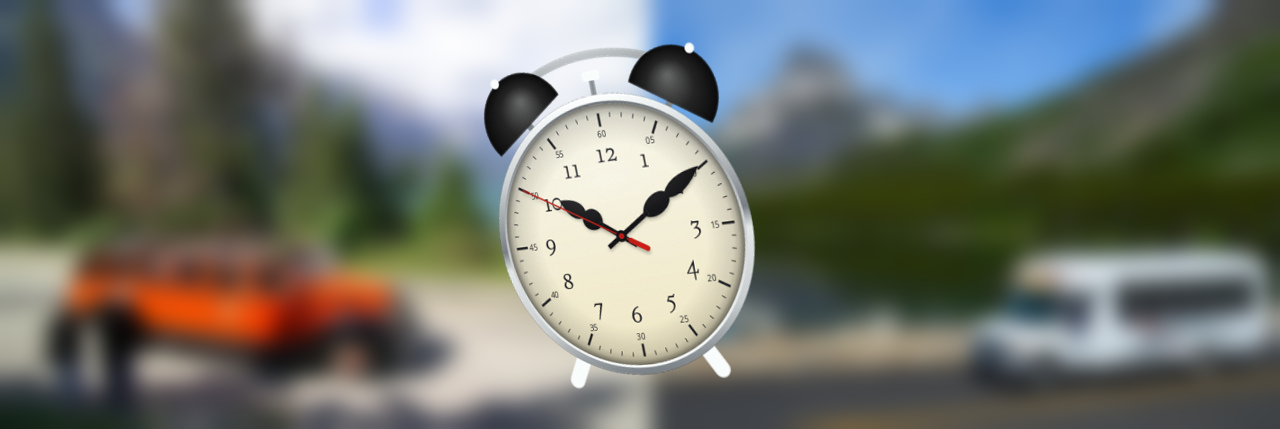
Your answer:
h=10 m=9 s=50
